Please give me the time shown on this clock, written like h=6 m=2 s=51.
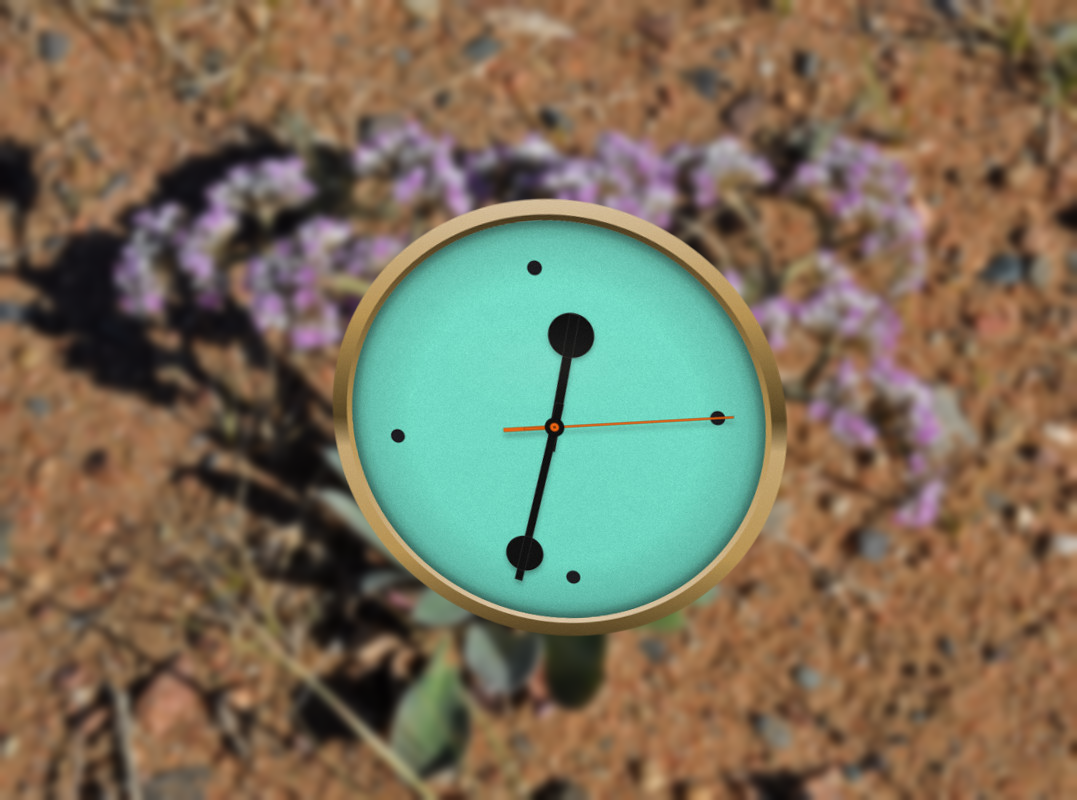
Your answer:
h=12 m=33 s=15
